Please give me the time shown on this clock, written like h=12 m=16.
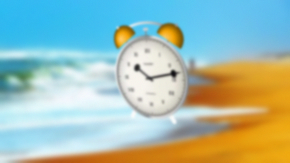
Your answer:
h=10 m=13
